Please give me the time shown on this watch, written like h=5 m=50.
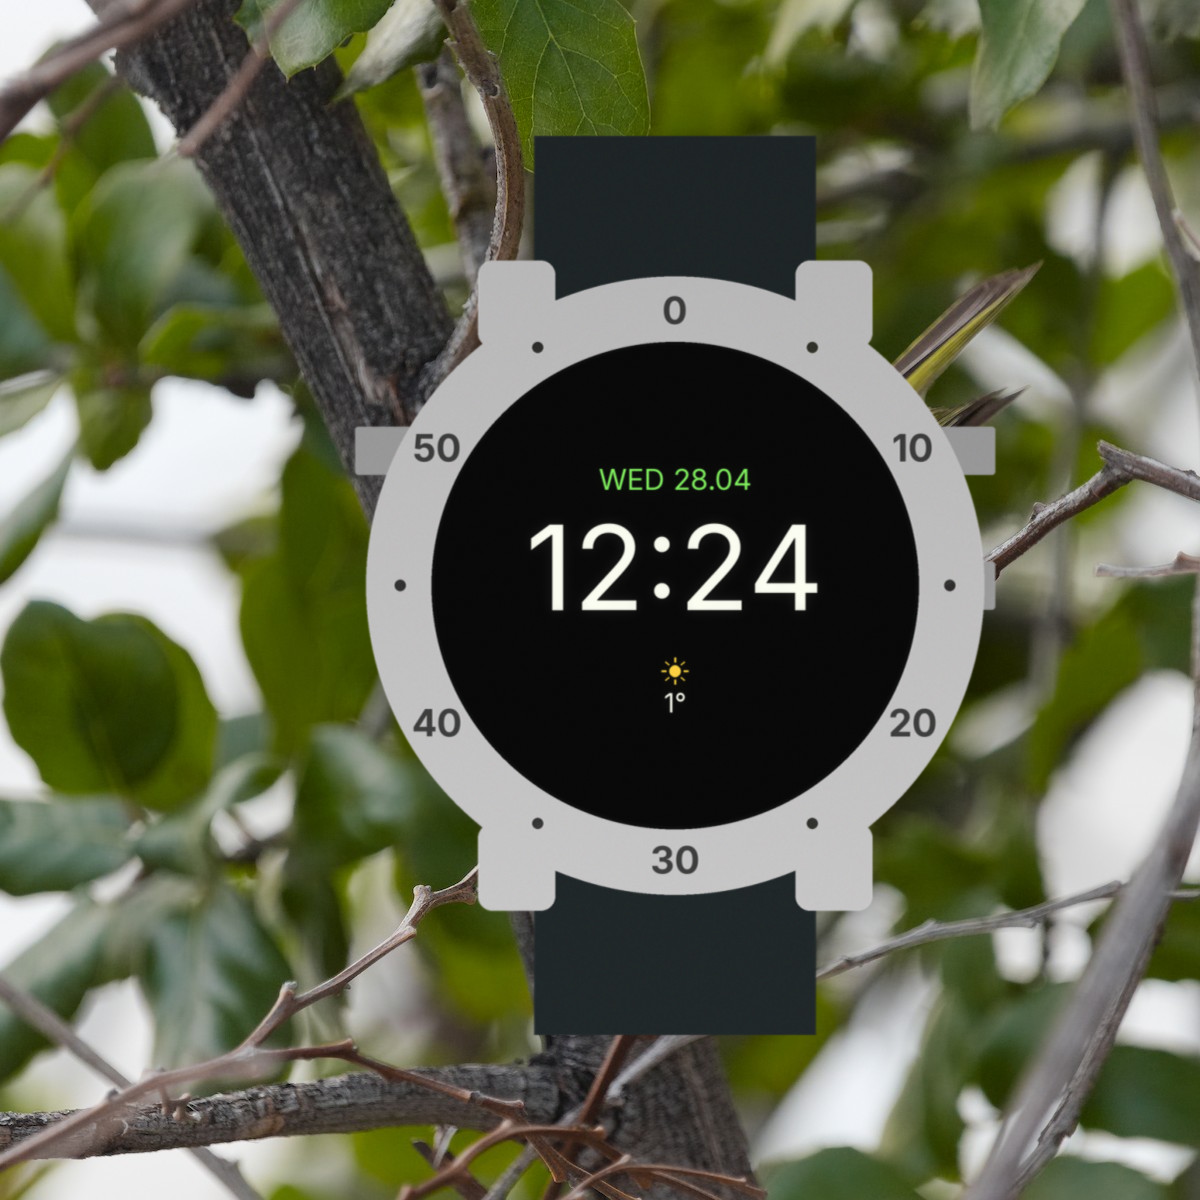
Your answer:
h=12 m=24
